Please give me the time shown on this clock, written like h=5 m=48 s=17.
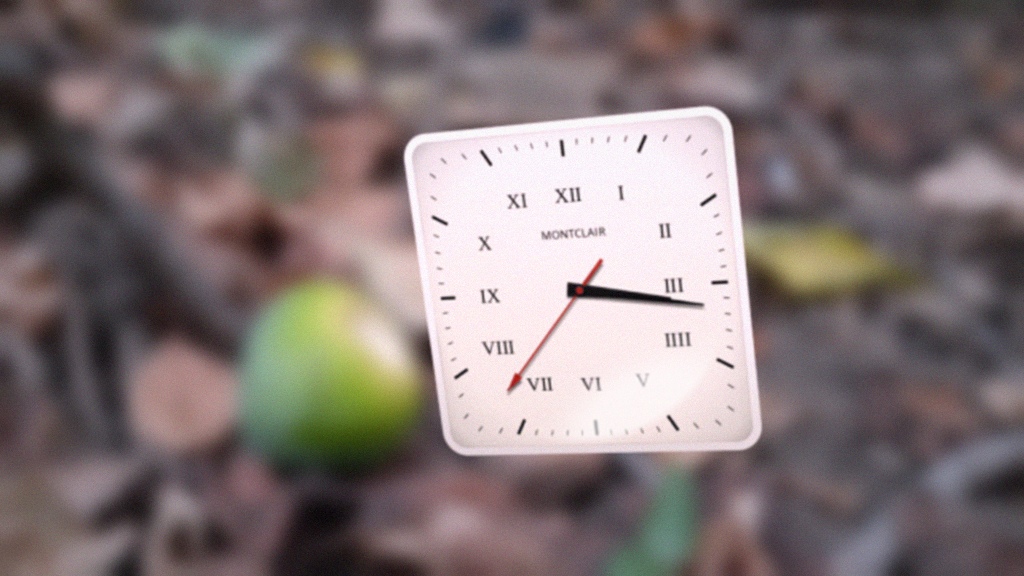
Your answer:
h=3 m=16 s=37
